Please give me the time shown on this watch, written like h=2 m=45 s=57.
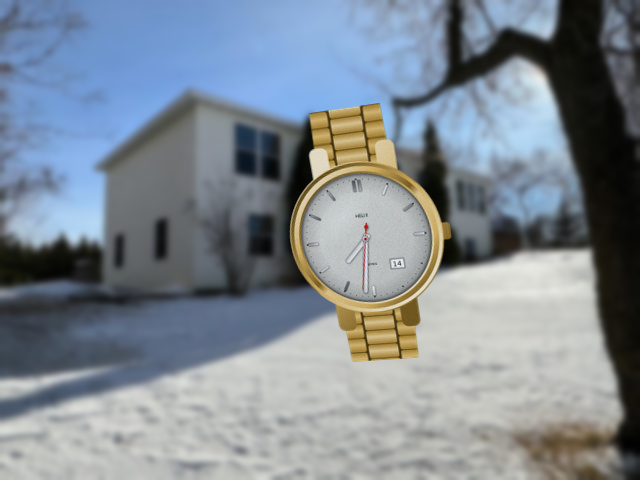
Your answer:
h=7 m=31 s=32
